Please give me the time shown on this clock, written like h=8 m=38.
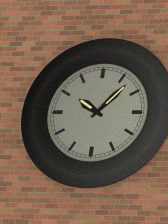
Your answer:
h=10 m=7
